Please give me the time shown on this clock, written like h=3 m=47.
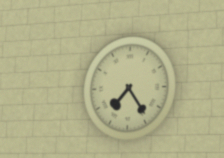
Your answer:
h=7 m=24
